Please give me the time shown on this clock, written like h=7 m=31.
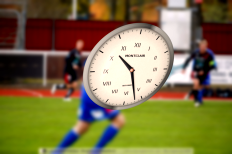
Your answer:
h=10 m=27
